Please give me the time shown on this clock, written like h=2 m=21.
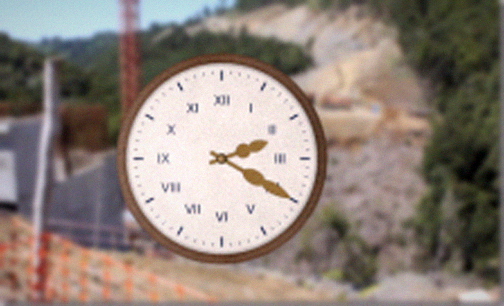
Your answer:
h=2 m=20
